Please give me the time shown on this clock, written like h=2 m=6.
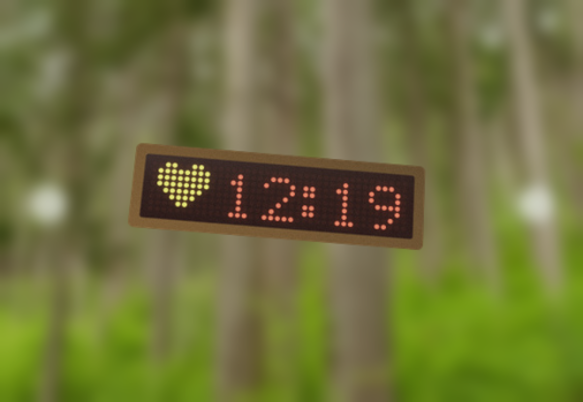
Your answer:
h=12 m=19
